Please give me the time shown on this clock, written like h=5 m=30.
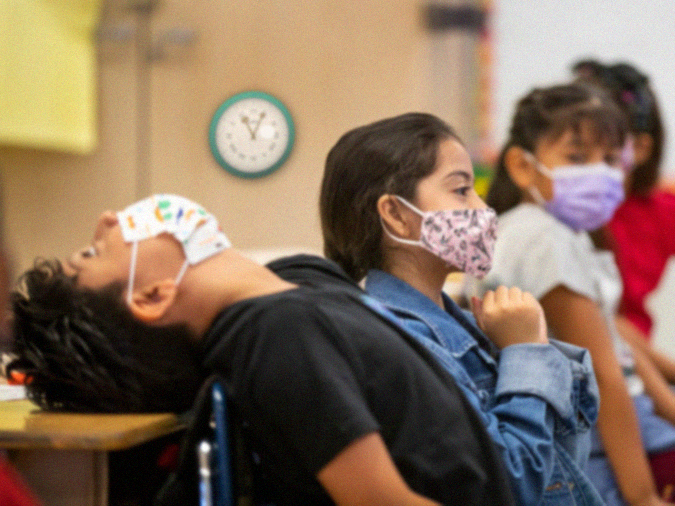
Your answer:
h=11 m=4
